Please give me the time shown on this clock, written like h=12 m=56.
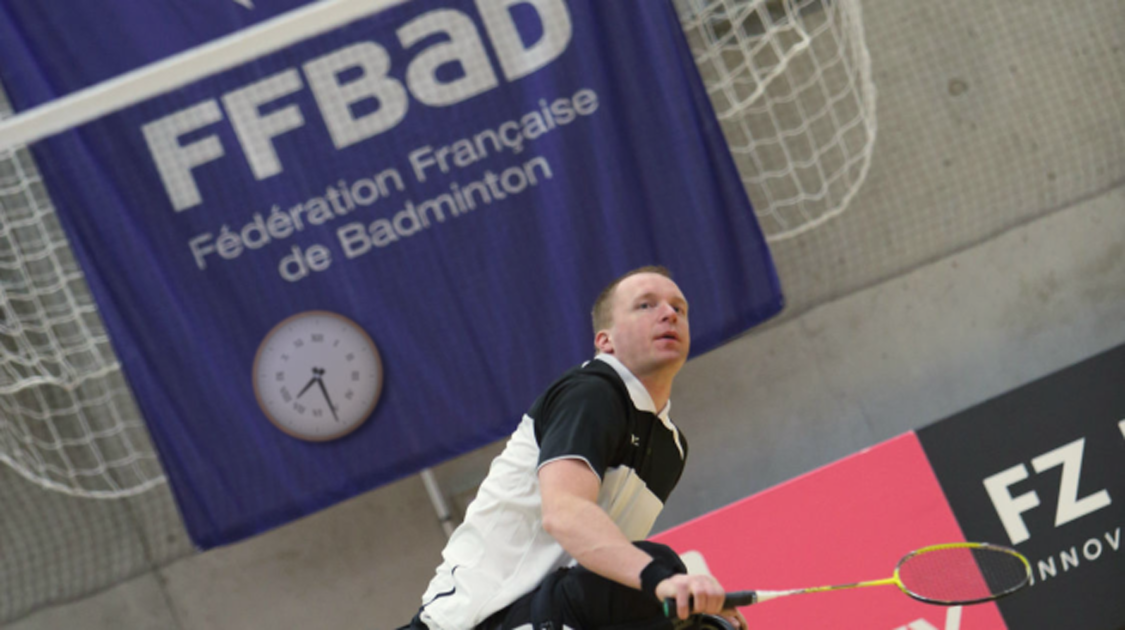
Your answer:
h=7 m=26
